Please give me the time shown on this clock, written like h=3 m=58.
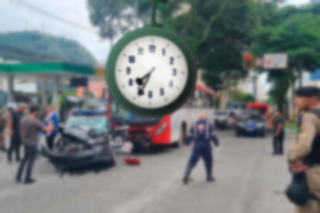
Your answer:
h=7 m=34
